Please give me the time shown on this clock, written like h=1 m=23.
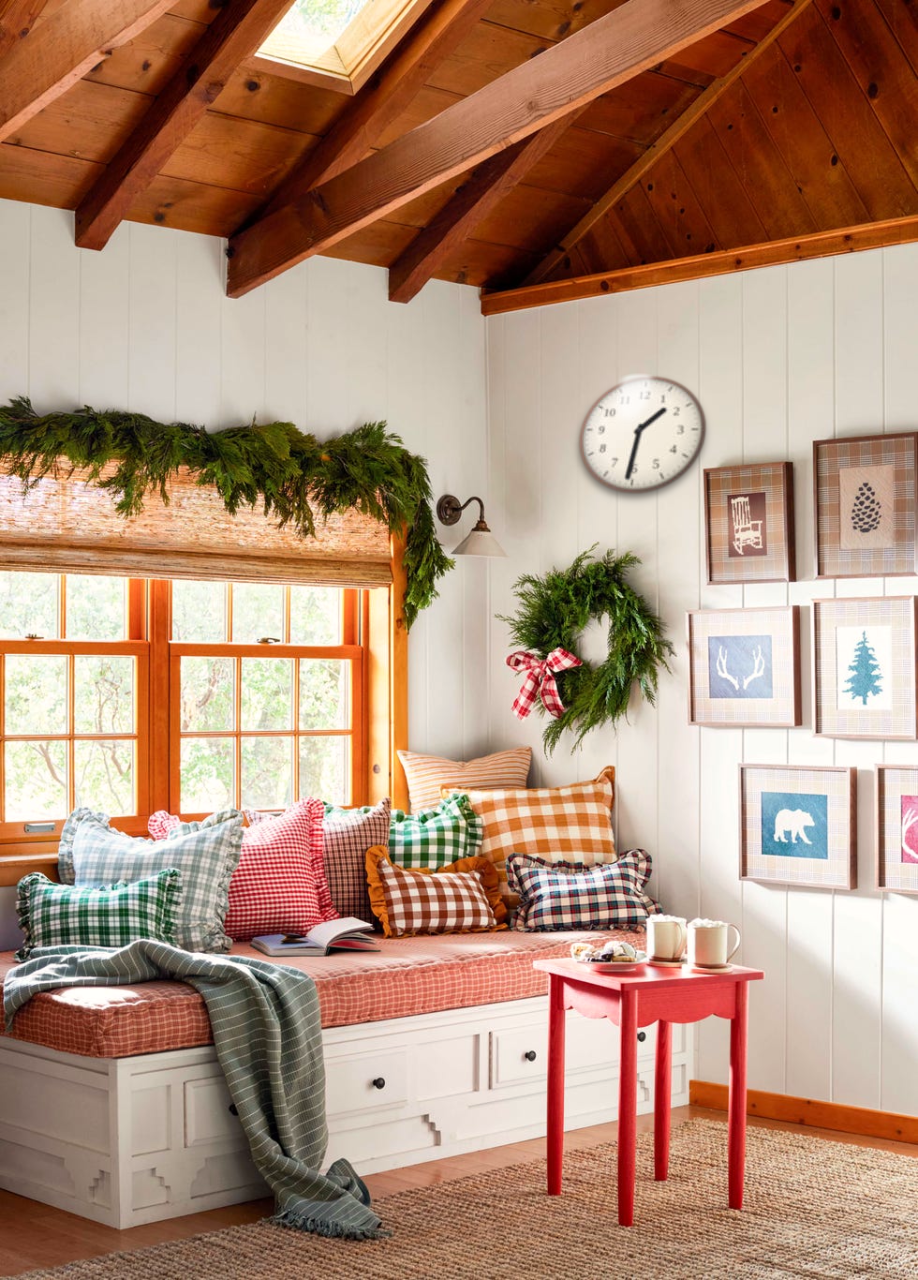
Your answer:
h=1 m=31
